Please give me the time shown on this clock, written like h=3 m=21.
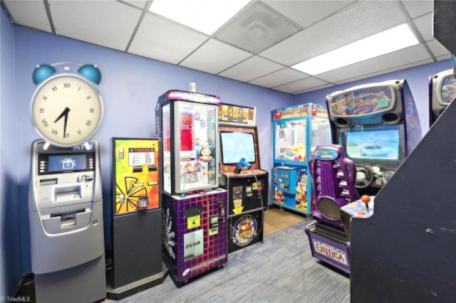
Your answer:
h=7 m=31
